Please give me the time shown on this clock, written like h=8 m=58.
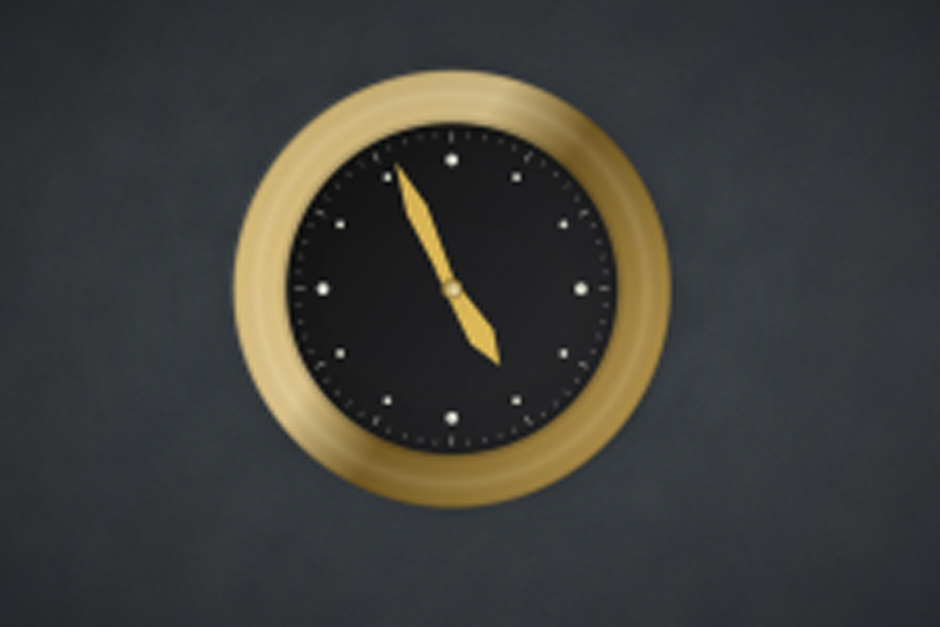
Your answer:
h=4 m=56
